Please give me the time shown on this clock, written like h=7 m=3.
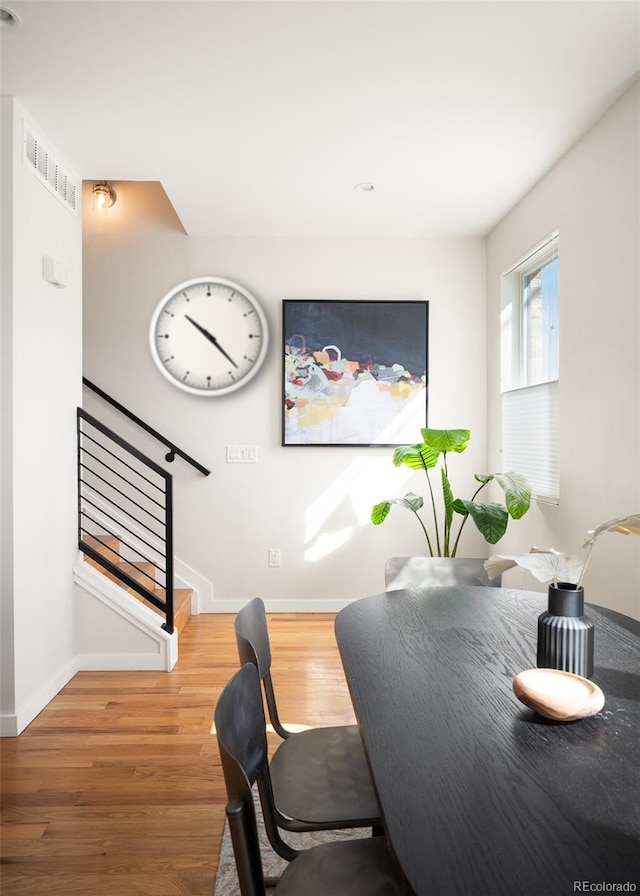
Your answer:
h=10 m=23
